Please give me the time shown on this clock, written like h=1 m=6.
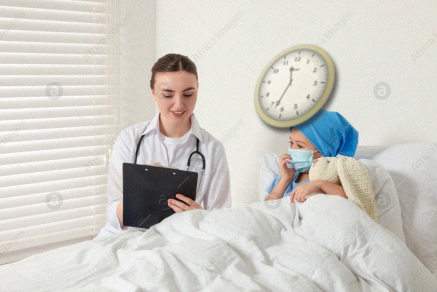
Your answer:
h=11 m=33
